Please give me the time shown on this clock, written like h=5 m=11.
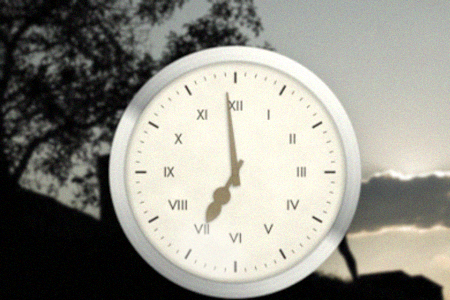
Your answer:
h=6 m=59
